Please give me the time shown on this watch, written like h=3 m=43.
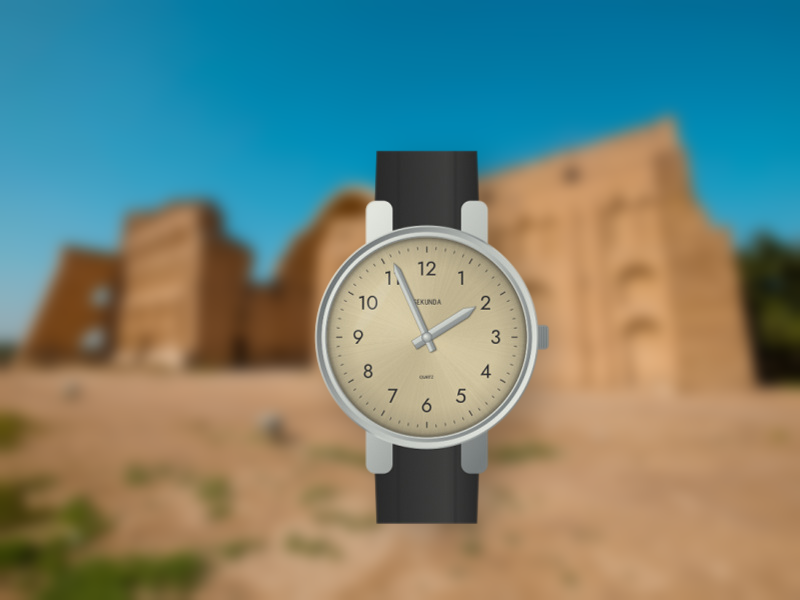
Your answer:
h=1 m=56
